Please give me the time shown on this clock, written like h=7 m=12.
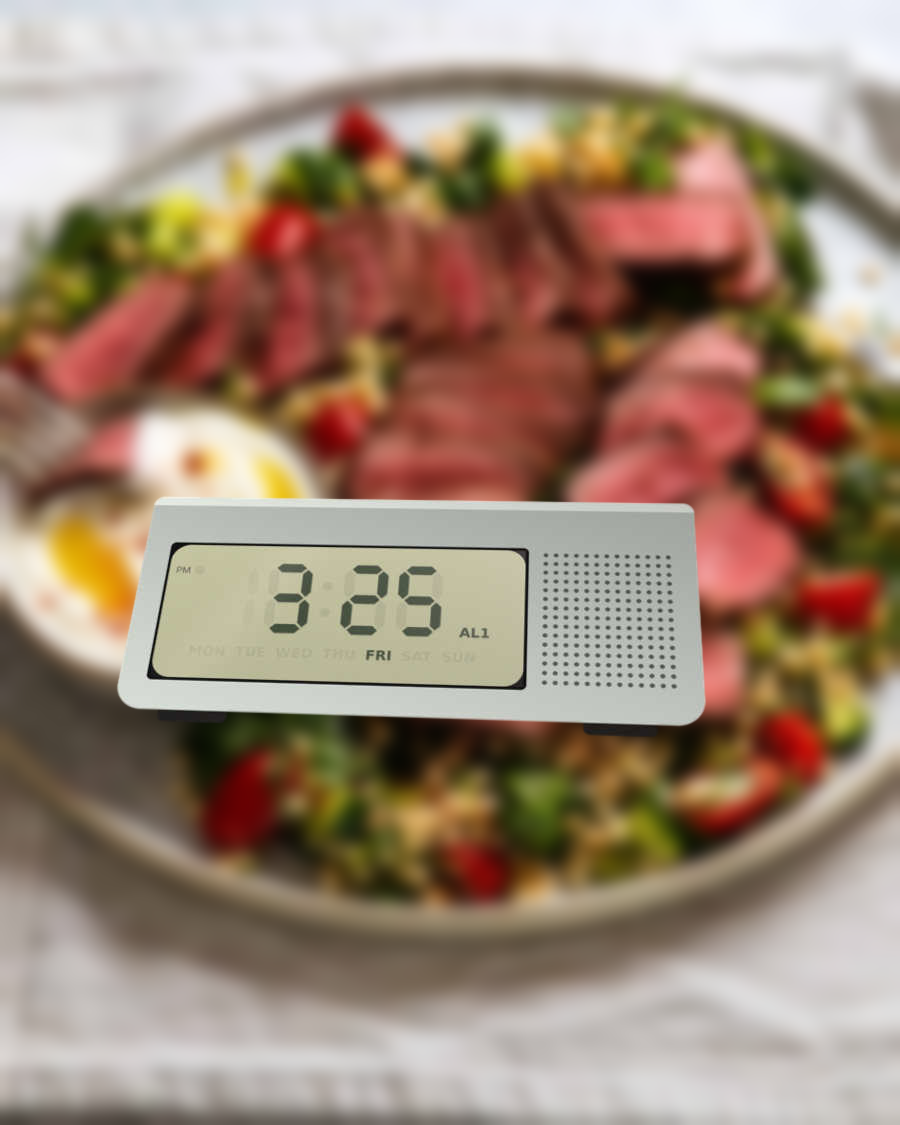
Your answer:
h=3 m=25
